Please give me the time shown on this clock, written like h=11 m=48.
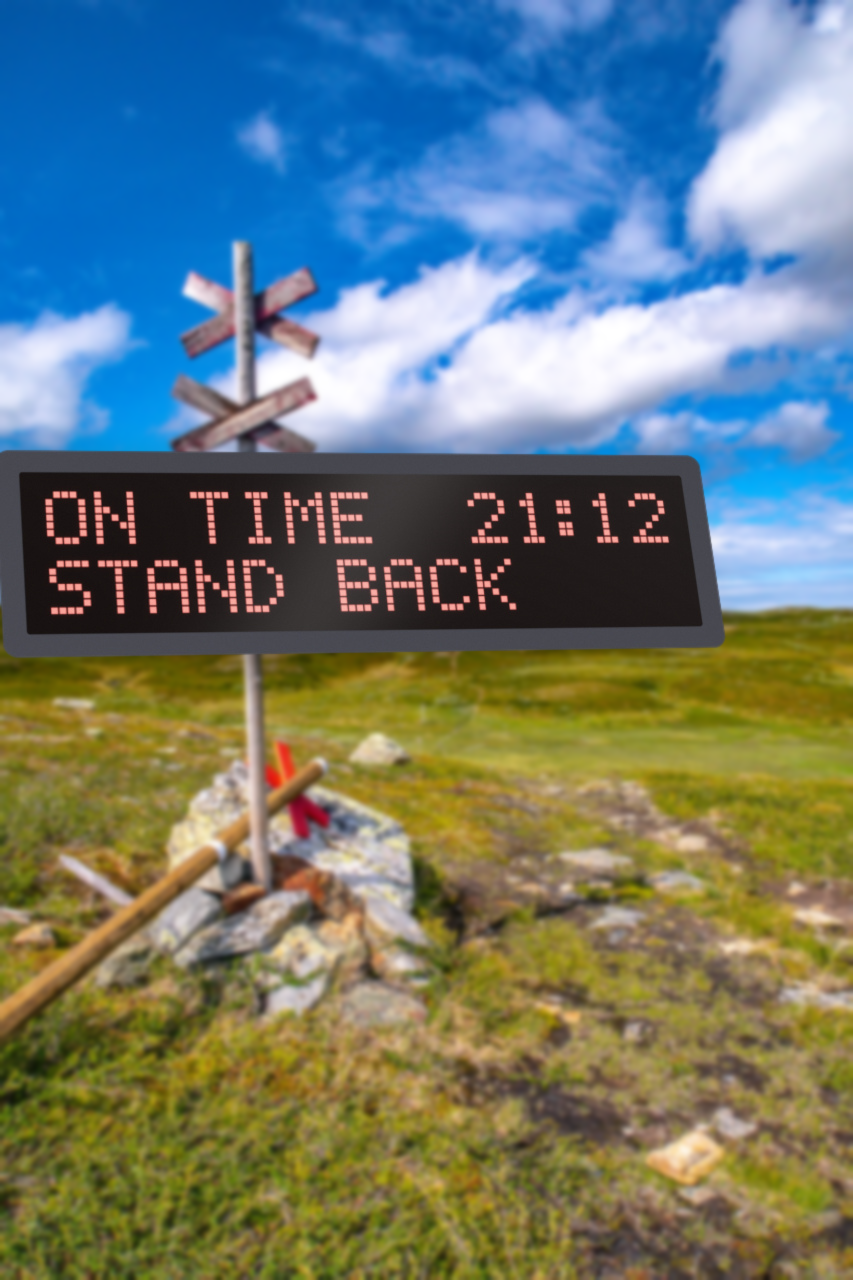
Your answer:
h=21 m=12
